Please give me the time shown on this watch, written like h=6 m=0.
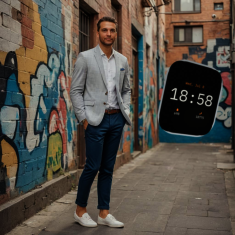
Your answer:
h=18 m=58
